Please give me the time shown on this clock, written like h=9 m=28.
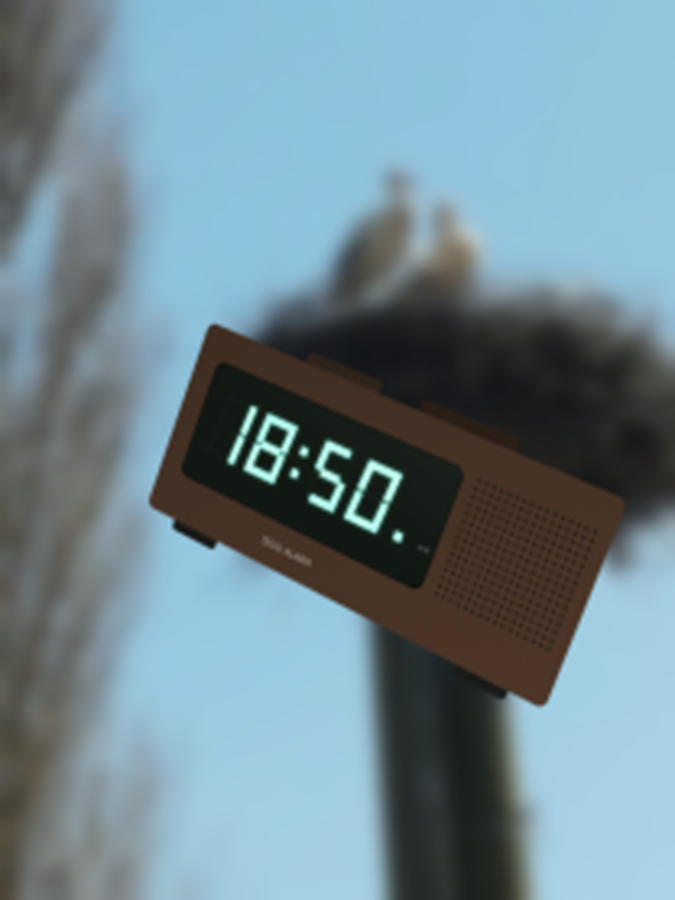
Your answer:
h=18 m=50
